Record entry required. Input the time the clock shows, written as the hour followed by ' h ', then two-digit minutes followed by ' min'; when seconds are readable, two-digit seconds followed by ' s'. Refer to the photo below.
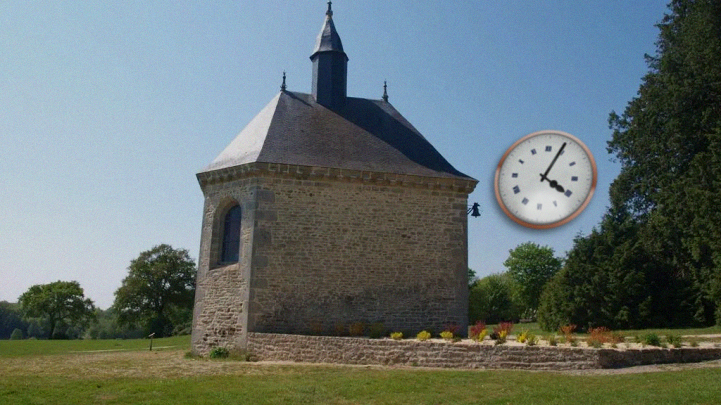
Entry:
4 h 04 min
